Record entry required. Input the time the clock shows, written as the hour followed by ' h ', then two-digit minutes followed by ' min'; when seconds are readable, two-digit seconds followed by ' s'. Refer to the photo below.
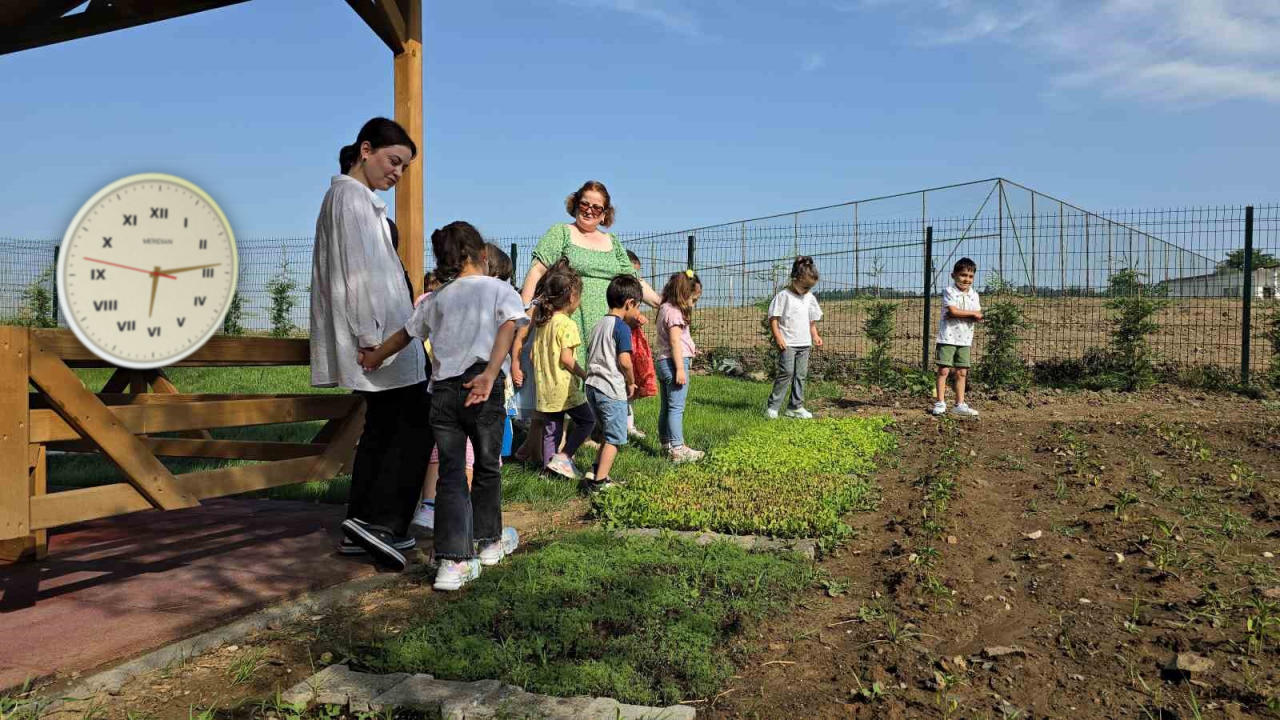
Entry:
6 h 13 min 47 s
